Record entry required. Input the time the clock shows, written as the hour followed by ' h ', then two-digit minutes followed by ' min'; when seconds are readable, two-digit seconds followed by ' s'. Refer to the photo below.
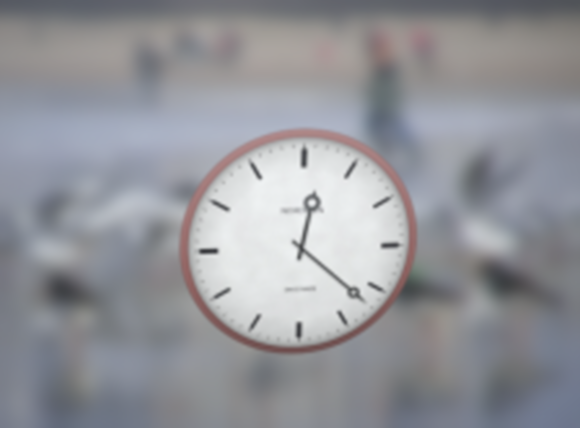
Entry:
12 h 22 min
